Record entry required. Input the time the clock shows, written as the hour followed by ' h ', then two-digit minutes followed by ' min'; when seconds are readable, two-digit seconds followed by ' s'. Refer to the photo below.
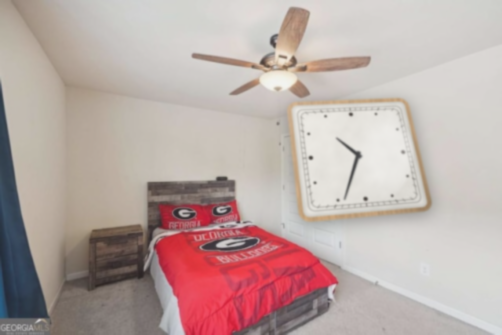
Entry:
10 h 34 min
